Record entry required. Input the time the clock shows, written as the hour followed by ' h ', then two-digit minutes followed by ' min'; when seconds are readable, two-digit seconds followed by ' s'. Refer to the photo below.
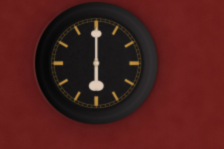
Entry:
6 h 00 min
